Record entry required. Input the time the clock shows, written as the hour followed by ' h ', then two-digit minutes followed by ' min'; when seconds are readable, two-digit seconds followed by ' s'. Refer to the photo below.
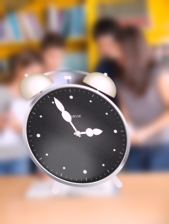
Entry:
2 h 56 min
